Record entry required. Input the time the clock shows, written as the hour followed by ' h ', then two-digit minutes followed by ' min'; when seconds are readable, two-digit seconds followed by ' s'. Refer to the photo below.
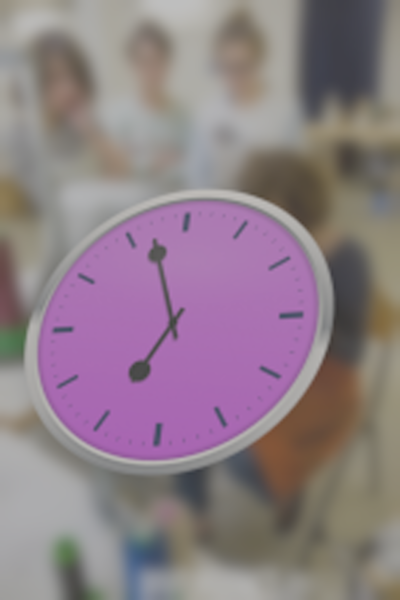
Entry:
6 h 57 min
